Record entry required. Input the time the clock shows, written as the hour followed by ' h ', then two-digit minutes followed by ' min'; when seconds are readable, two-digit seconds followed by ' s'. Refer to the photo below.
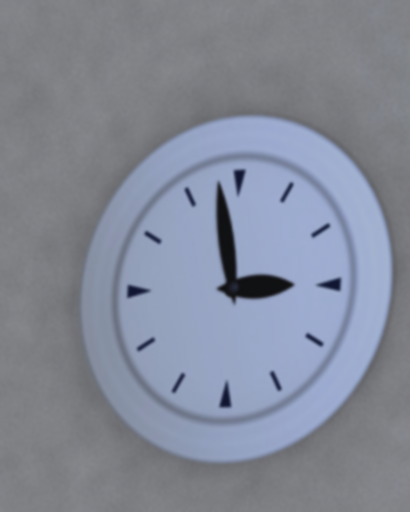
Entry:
2 h 58 min
